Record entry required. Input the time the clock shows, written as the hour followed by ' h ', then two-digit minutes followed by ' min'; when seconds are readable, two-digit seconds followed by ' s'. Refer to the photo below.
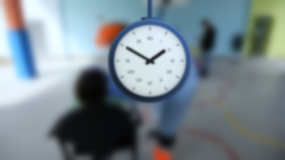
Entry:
1 h 50 min
